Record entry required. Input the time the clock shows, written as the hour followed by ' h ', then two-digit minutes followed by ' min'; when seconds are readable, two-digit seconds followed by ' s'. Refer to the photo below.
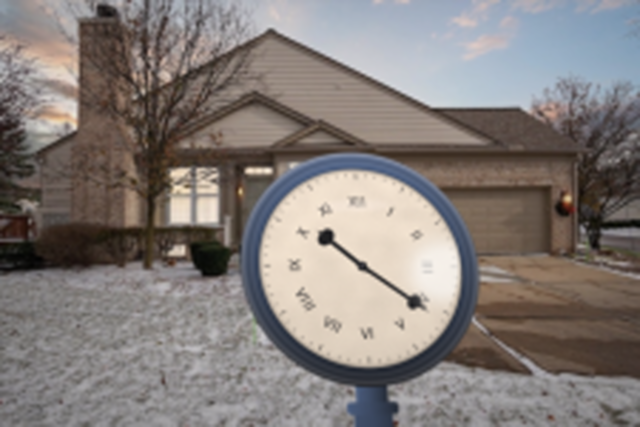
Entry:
10 h 21 min
